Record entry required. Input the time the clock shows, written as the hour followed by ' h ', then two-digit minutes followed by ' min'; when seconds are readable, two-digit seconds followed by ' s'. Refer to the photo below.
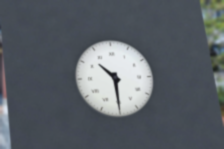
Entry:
10 h 30 min
